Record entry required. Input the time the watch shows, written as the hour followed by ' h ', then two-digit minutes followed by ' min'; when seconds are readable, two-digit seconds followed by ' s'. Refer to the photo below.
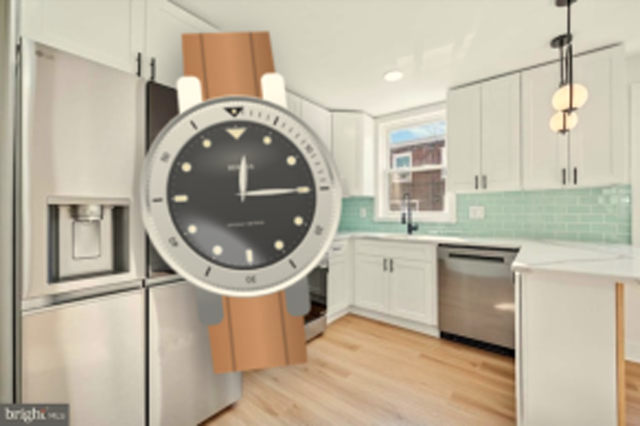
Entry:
12 h 15 min
